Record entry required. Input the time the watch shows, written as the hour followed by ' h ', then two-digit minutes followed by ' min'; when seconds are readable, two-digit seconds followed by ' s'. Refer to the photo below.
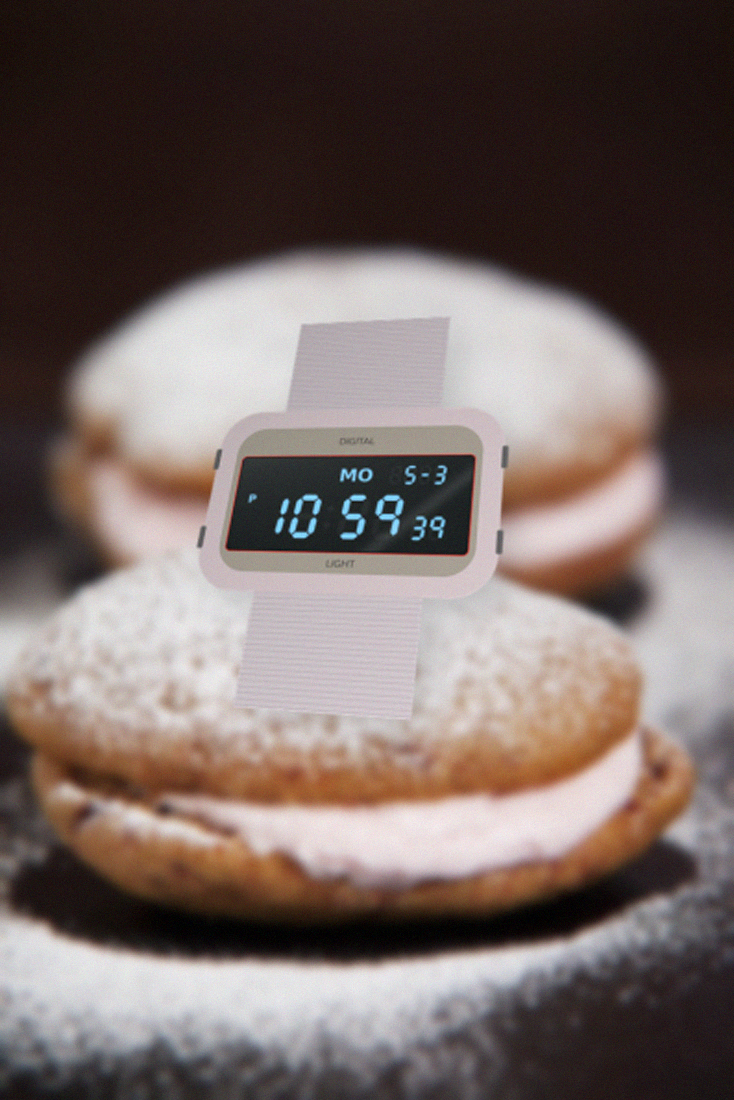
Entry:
10 h 59 min 39 s
